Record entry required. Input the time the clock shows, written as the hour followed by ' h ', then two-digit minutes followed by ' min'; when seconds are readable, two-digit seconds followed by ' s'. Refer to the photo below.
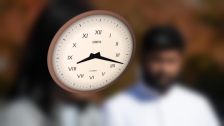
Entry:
8 h 18 min
